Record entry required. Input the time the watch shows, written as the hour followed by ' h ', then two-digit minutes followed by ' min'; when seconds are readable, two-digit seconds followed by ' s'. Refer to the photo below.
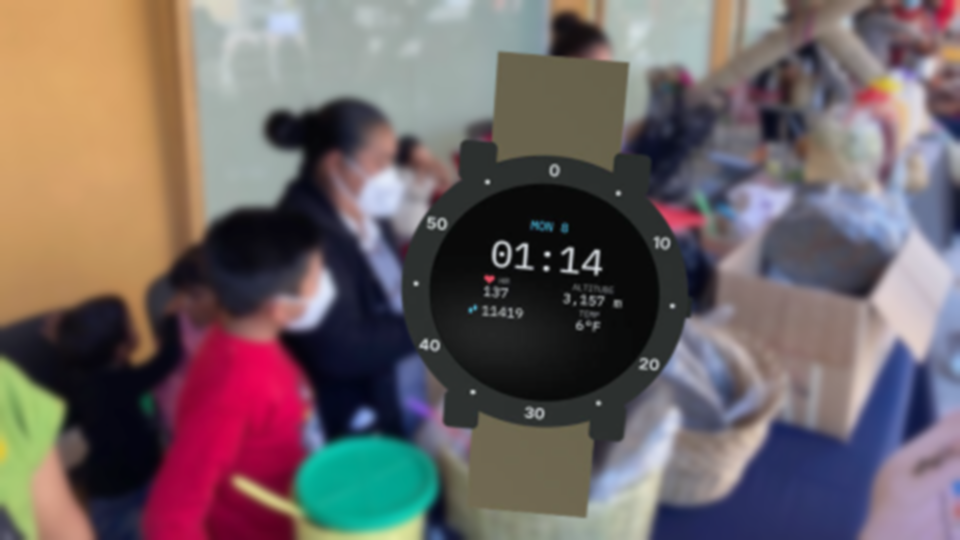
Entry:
1 h 14 min
